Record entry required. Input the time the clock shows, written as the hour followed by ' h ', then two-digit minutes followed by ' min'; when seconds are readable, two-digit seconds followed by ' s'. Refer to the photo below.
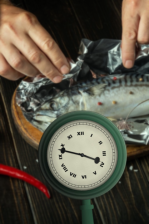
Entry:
3 h 48 min
